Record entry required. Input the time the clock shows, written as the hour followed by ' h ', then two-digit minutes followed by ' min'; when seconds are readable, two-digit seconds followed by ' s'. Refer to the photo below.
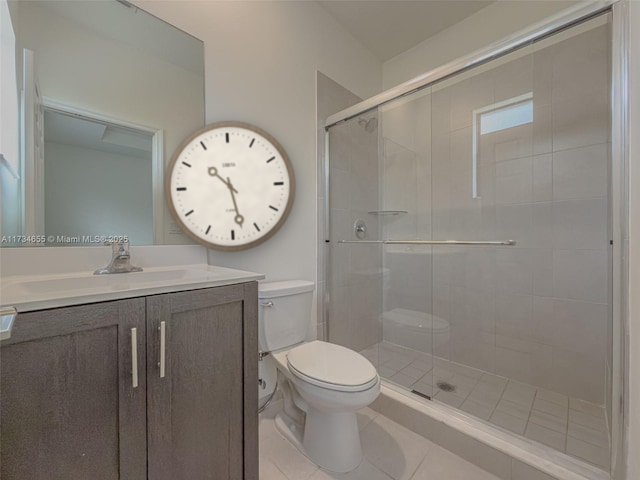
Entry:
10 h 28 min
